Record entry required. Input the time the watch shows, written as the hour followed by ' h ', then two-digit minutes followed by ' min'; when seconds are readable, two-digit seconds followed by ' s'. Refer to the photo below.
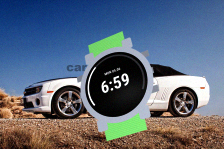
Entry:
6 h 59 min
